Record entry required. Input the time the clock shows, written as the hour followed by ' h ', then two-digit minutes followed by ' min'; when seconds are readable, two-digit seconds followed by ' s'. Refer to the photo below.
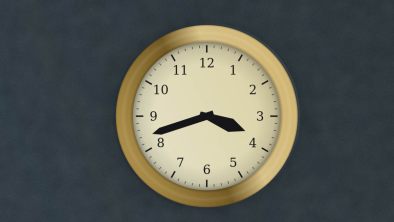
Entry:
3 h 42 min
